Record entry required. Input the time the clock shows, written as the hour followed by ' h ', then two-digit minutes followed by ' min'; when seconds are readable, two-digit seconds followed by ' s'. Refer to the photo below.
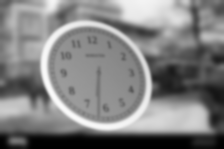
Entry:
6 h 32 min
